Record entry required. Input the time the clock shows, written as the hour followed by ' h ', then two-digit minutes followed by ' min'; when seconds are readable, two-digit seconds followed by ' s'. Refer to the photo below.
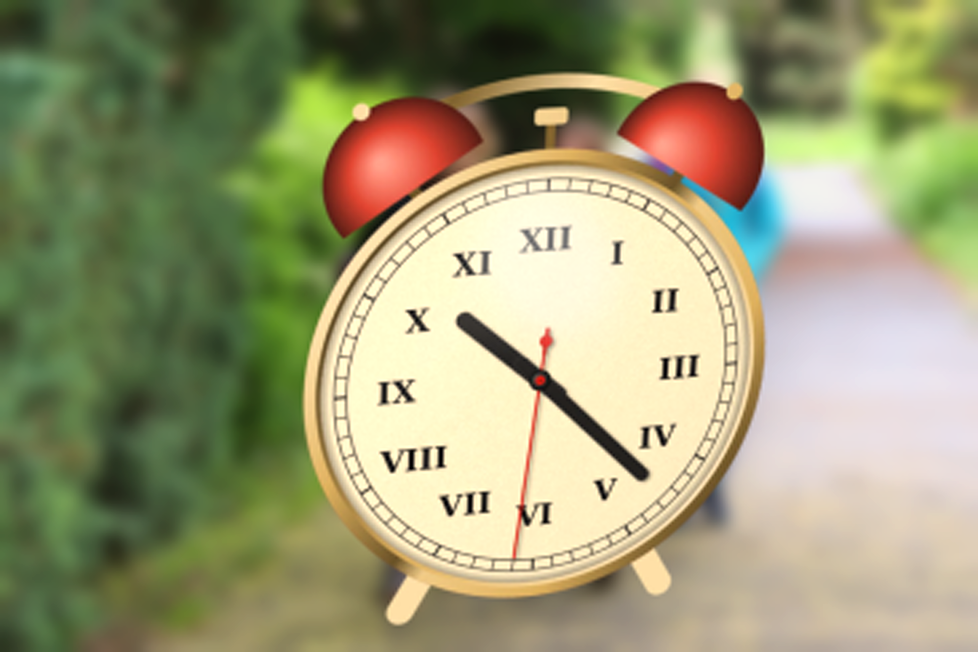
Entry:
10 h 22 min 31 s
